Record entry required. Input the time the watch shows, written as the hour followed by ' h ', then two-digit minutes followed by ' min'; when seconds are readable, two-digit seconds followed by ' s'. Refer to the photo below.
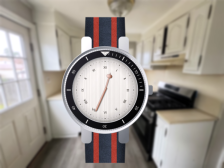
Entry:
12 h 34 min
